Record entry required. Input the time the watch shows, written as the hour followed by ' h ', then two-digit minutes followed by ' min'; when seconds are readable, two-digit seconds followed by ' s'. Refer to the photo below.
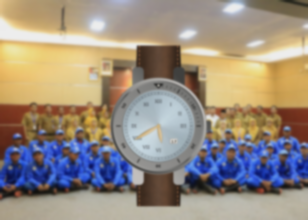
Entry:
5 h 40 min
